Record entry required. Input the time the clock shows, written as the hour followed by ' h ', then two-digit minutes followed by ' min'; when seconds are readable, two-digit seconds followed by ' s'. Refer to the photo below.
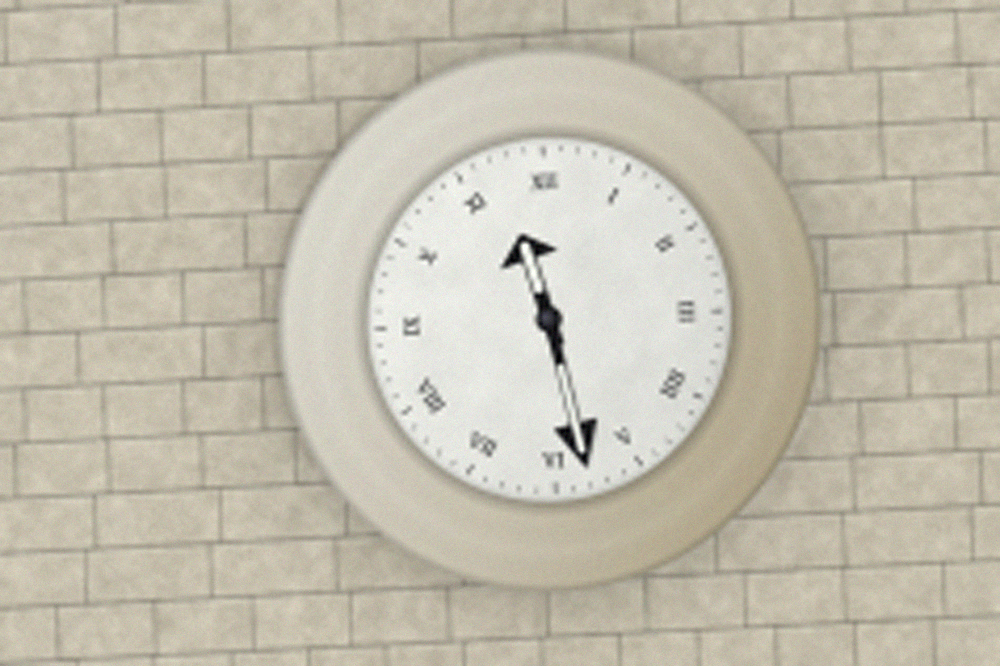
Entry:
11 h 28 min
